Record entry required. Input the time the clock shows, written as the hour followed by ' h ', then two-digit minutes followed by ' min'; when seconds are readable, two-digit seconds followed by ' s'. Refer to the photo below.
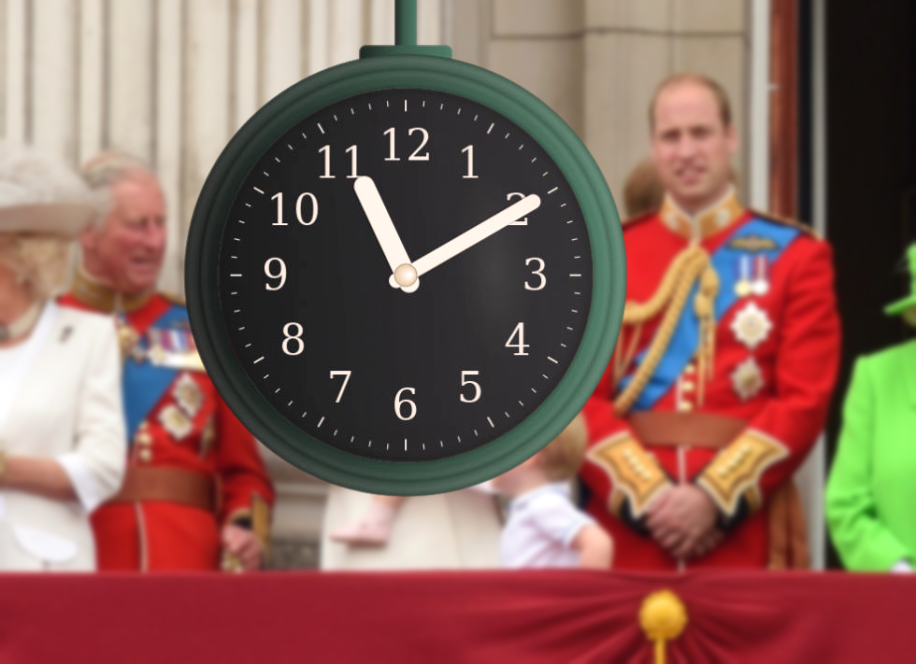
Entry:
11 h 10 min
